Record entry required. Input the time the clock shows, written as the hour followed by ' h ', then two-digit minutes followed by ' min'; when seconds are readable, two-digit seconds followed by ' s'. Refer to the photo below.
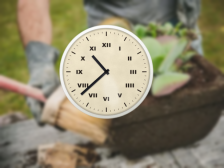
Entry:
10 h 38 min
